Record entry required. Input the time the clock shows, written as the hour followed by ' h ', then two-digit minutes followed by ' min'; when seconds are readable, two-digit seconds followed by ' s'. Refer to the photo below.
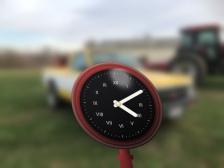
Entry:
4 h 10 min
